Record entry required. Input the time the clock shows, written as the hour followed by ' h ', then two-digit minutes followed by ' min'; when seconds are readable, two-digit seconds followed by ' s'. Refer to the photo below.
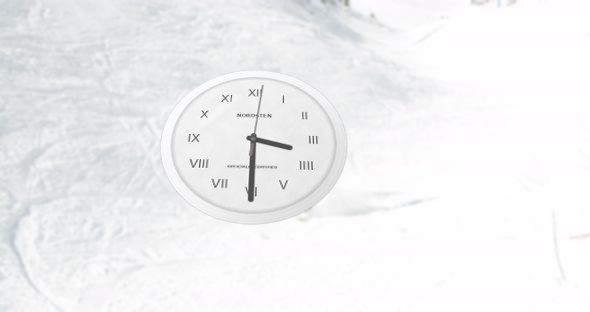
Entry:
3 h 30 min 01 s
